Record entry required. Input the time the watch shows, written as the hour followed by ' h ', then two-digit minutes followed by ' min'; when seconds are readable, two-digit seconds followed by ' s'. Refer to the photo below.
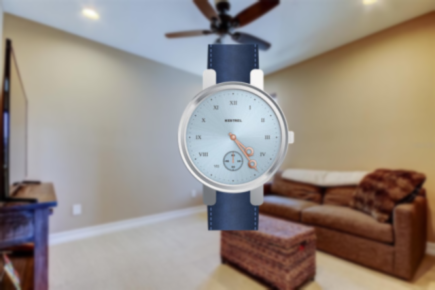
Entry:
4 h 24 min
